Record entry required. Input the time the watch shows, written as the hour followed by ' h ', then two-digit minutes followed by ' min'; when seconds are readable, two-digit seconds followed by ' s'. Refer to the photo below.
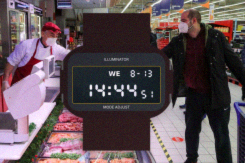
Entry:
14 h 44 min
